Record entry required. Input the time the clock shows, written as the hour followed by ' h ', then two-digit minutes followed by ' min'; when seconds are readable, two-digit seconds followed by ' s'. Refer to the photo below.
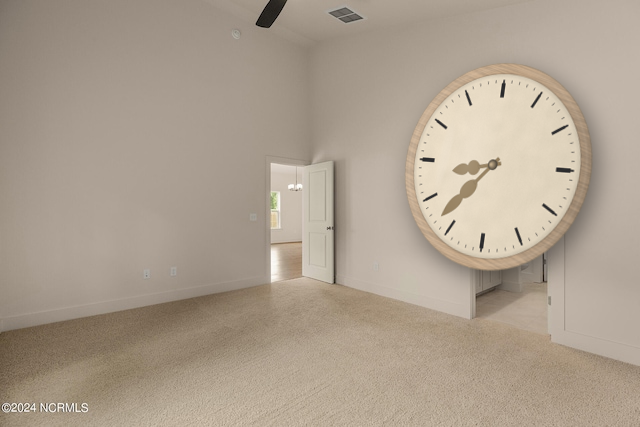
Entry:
8 h 37 min
